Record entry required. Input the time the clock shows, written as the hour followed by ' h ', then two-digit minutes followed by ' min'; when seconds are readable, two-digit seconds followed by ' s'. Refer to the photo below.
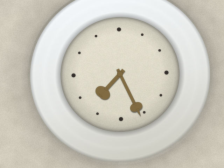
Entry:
7 h 26 min
